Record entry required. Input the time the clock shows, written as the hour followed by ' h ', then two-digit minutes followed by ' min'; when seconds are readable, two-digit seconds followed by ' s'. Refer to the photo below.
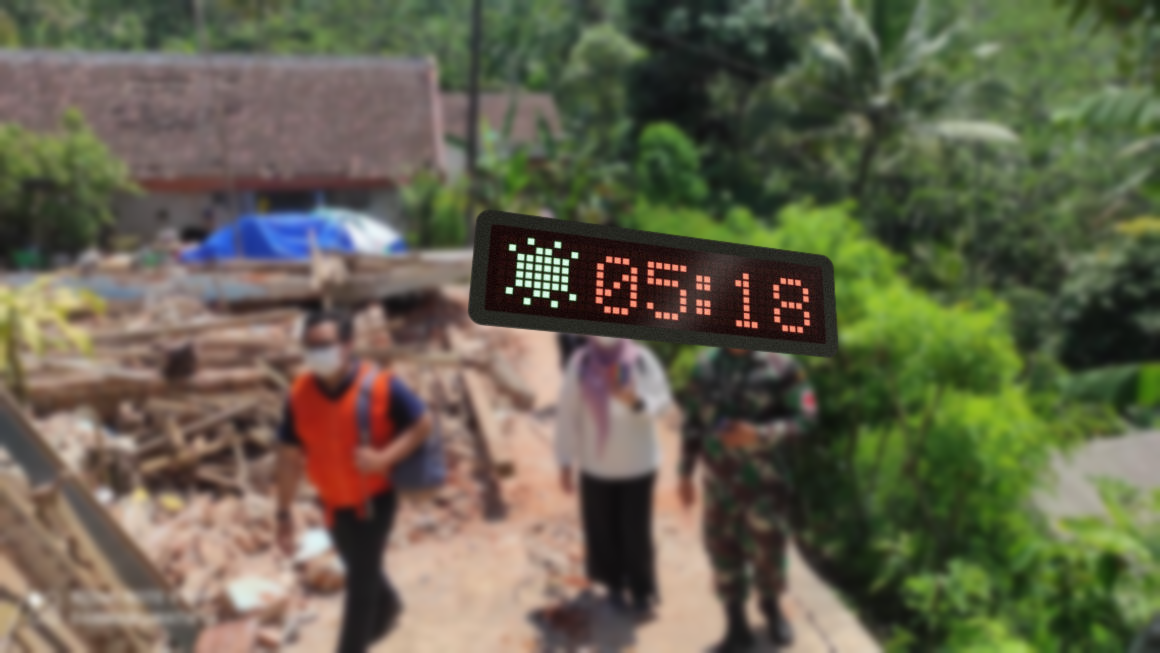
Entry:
5 h 18 min
